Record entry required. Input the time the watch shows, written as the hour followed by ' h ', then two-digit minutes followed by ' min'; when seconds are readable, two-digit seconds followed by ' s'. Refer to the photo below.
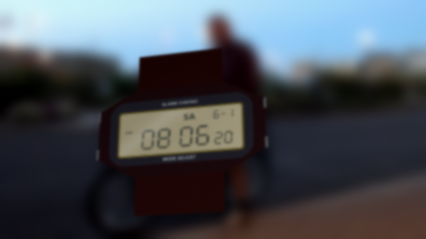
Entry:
8 h 06 min 20 s
